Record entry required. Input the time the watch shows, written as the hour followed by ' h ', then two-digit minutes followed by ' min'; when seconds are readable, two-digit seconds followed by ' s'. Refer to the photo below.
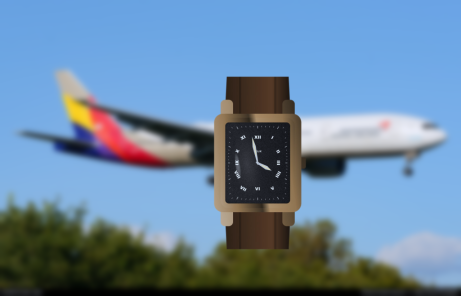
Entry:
3 h 58 min
